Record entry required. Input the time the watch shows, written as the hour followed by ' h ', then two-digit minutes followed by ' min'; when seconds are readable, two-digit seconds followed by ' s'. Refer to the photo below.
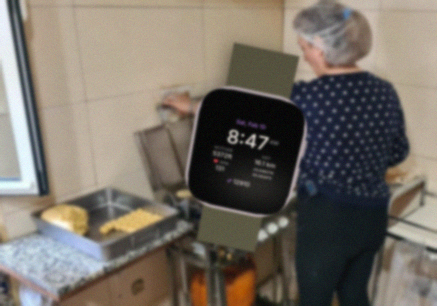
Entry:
8 h 47 min
